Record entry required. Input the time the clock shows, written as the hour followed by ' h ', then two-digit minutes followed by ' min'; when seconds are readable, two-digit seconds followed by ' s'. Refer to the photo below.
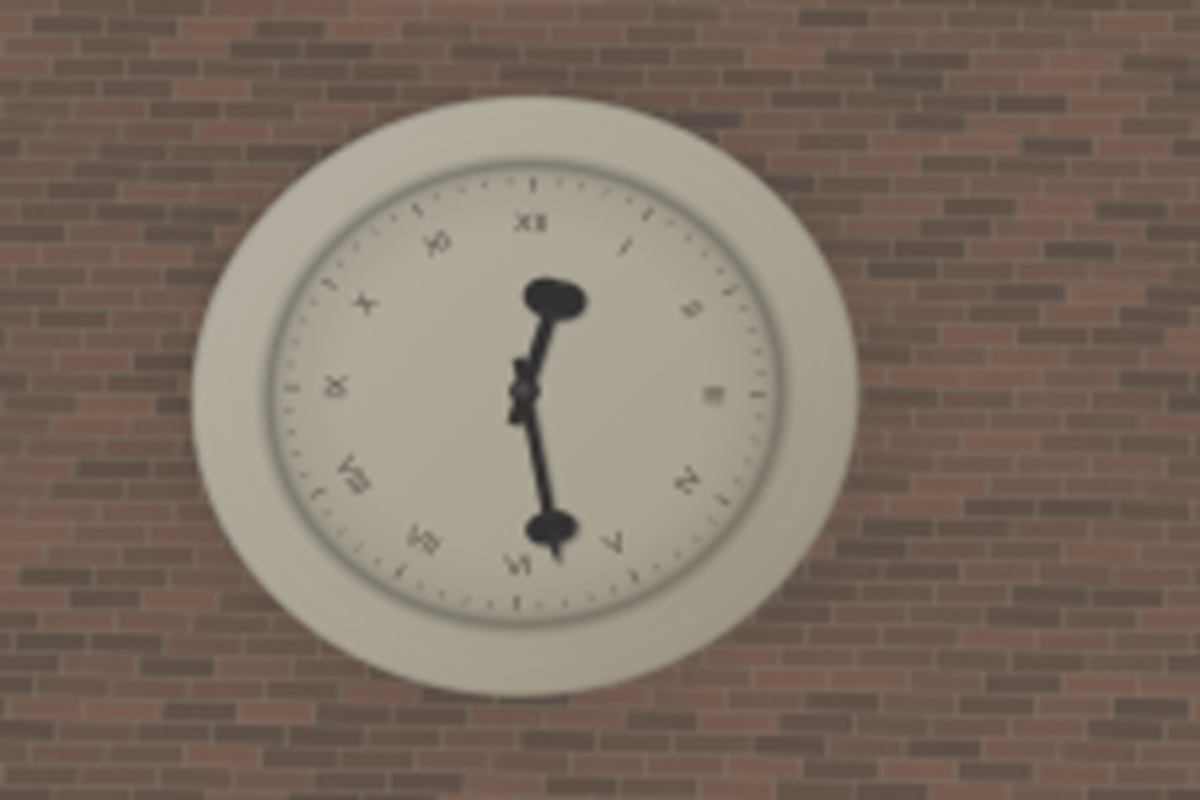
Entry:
12 h 28 min
